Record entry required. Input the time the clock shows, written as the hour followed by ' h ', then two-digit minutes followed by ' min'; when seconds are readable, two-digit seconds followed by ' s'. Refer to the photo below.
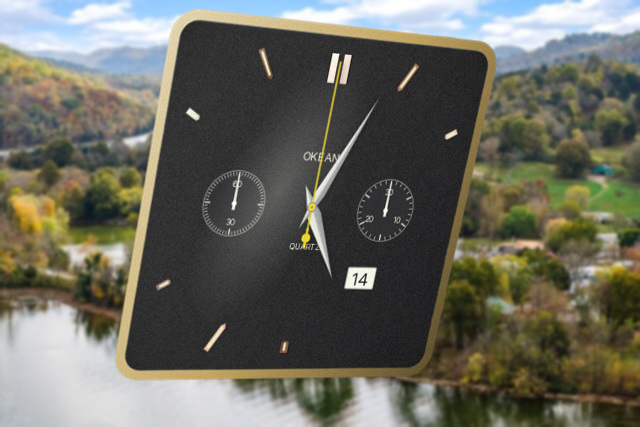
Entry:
5 h 04 min
